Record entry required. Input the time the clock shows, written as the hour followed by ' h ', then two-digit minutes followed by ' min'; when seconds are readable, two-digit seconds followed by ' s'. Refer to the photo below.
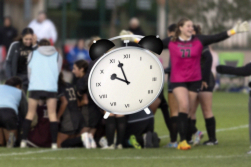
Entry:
9 h 57 min
